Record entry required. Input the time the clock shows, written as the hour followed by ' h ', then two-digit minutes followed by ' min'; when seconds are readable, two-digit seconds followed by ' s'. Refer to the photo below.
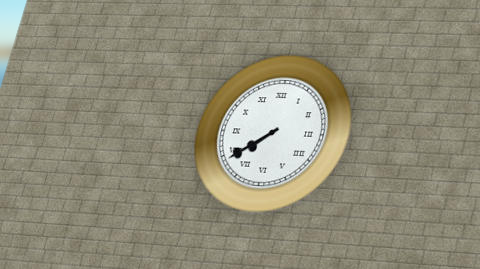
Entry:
7 h 39 min
